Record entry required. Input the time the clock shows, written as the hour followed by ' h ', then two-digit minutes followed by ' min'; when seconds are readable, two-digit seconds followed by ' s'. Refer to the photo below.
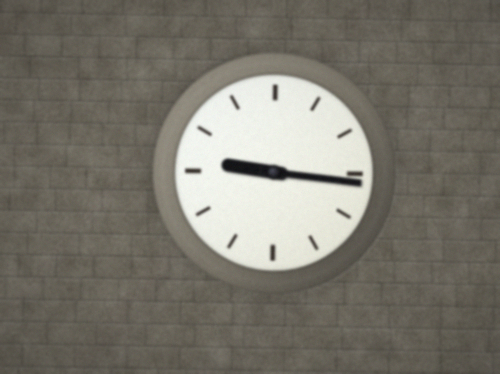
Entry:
9 h 16 min
